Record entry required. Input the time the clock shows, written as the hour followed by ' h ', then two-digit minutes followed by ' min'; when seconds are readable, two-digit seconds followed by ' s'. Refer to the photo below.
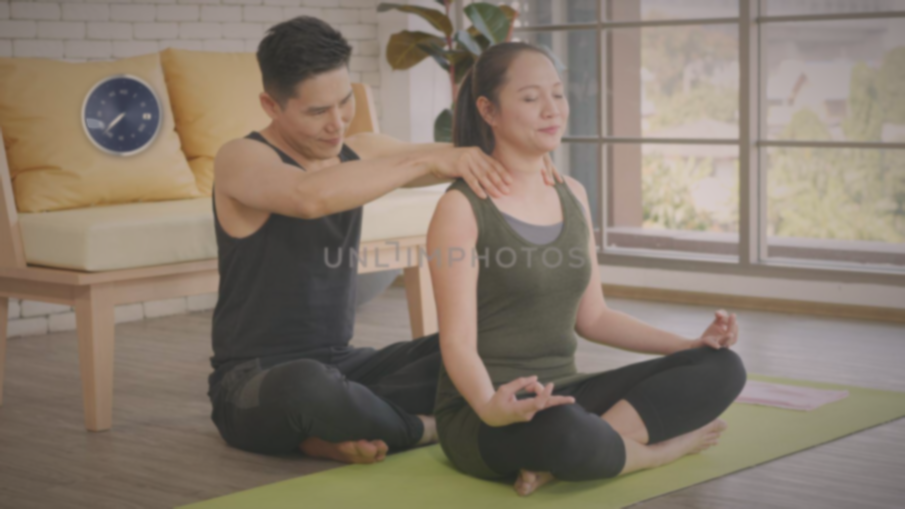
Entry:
7 h 37 min
